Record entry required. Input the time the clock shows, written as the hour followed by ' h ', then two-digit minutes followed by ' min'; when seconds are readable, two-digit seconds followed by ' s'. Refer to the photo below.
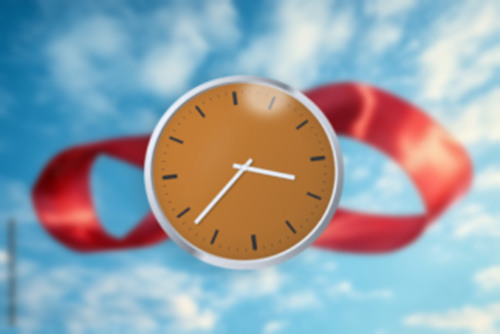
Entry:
3 h 38 min
